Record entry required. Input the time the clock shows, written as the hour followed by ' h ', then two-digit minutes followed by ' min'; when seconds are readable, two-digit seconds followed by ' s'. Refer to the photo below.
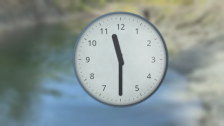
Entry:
11 h 30 min
